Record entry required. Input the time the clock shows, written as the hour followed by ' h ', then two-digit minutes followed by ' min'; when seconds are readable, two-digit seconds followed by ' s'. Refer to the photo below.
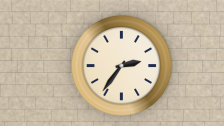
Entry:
2 h 36 min
